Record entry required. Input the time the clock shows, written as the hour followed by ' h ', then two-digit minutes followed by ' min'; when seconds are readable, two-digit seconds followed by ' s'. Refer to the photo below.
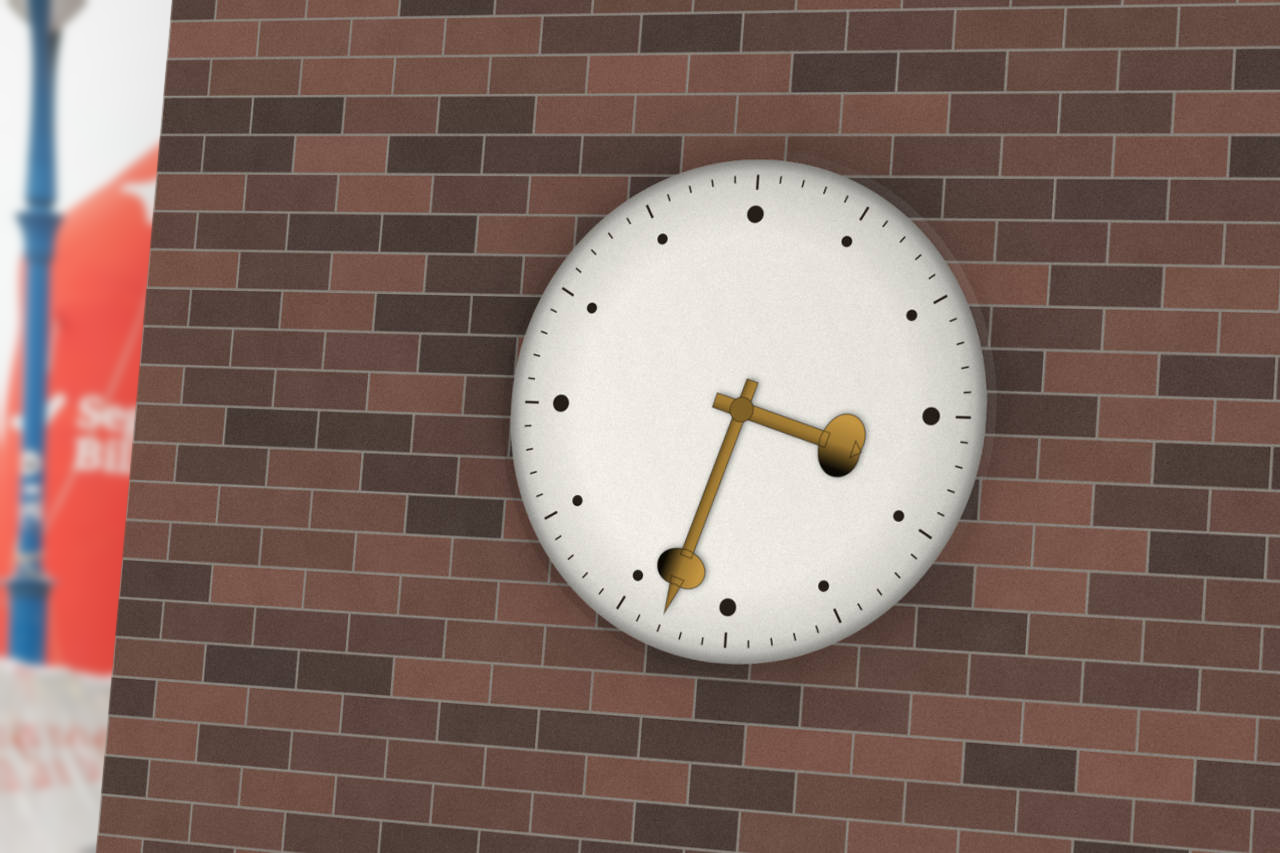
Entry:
3 h 33 min
